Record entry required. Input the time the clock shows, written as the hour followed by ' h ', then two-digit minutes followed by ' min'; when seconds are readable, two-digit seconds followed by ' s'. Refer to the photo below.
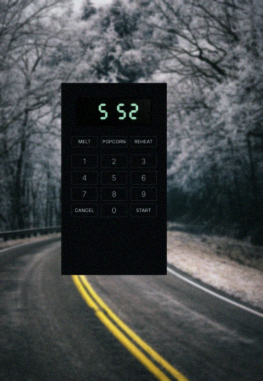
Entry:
5 h 52 min
